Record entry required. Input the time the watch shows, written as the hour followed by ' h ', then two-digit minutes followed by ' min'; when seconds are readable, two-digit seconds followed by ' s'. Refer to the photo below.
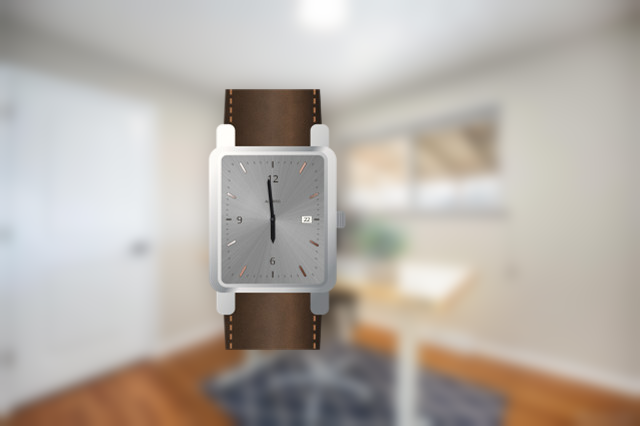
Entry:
5 h 59 min
